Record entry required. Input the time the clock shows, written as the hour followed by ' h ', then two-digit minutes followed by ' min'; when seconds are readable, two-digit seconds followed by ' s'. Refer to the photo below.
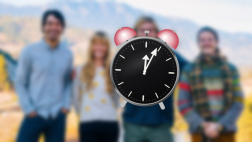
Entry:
12 h 04 min
